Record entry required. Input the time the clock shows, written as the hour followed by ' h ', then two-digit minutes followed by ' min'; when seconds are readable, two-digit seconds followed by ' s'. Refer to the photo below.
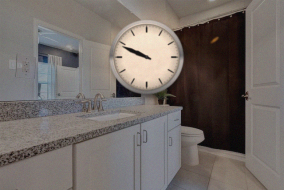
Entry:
9 h 49 min
